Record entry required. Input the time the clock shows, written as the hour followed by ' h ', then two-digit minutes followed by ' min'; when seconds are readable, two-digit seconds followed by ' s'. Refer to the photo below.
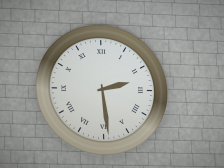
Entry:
2 h 29 min
